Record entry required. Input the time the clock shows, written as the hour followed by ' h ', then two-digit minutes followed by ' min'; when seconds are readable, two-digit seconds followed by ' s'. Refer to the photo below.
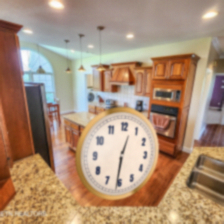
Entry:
12 h 31 min
